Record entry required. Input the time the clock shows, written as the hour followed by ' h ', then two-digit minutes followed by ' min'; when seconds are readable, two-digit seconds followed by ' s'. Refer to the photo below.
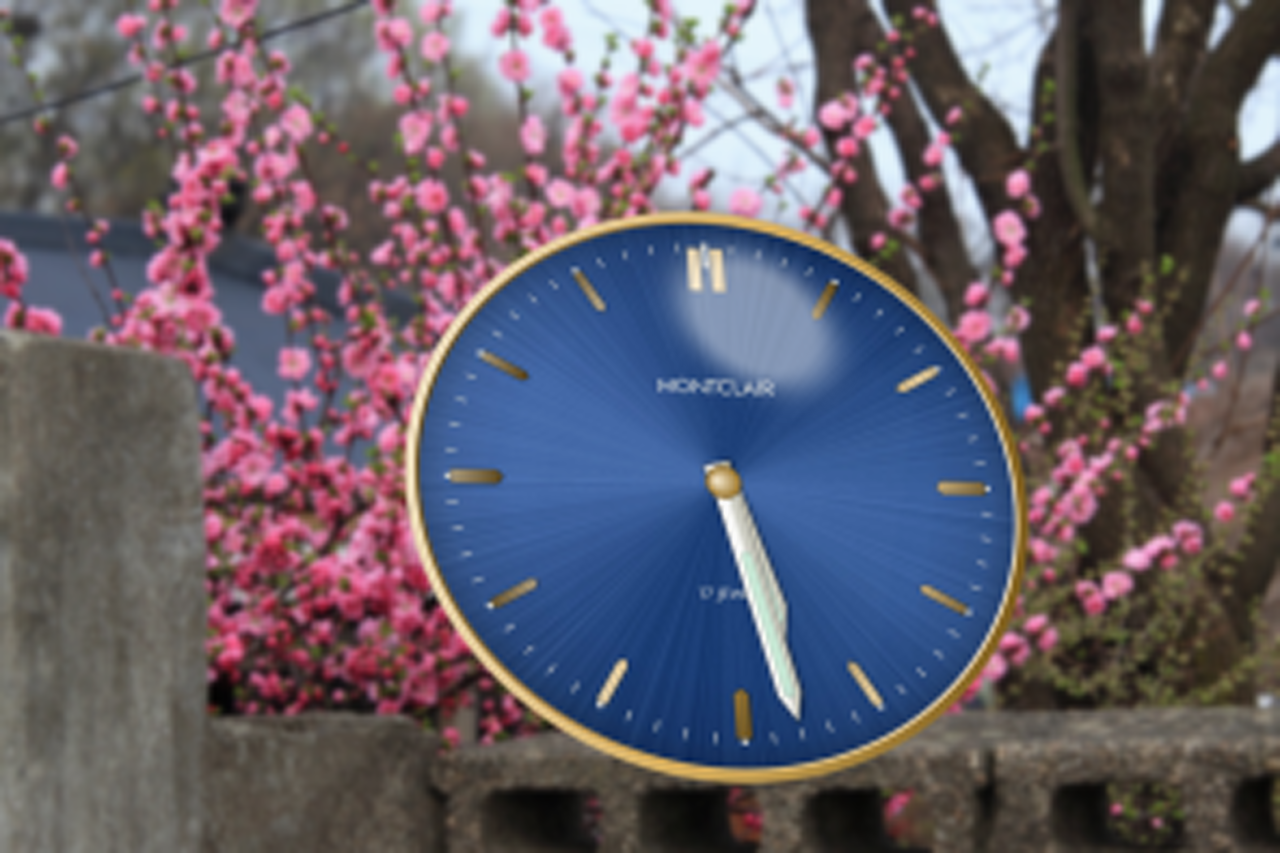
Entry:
5 h 28 min
